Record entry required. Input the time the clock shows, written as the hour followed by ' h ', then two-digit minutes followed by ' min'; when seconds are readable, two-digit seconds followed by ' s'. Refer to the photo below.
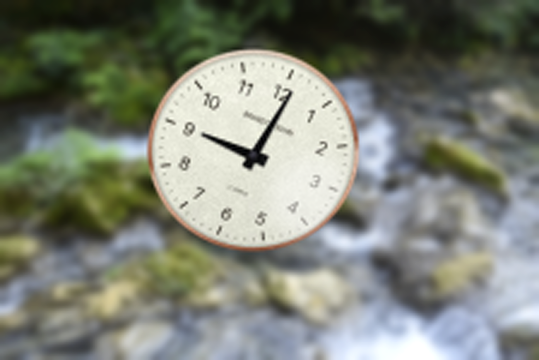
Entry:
9 h 01 min
